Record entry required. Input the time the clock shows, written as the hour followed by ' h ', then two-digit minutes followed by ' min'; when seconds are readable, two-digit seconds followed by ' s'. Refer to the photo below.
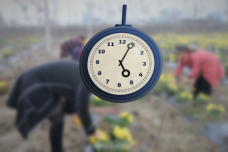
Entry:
5 h 04 min
